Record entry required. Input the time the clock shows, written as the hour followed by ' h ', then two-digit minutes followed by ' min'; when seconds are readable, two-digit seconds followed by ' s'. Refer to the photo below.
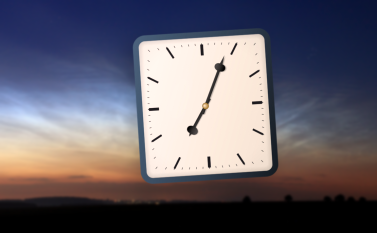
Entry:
7 h 04 min
